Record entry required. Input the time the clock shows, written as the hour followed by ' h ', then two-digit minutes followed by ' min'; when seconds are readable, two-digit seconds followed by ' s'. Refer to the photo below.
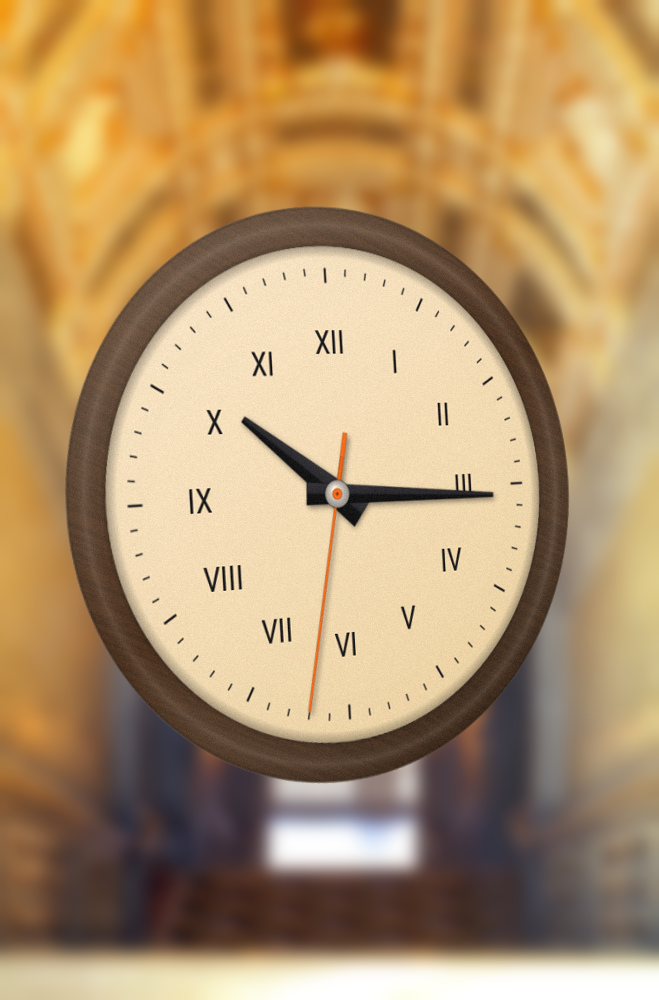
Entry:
10 h 15 min 32 s
